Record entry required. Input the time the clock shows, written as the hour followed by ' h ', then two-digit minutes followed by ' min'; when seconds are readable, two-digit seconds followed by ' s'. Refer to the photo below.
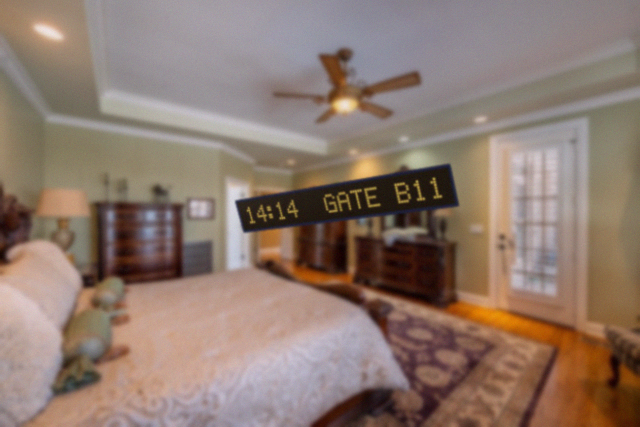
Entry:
14 h 14 min
